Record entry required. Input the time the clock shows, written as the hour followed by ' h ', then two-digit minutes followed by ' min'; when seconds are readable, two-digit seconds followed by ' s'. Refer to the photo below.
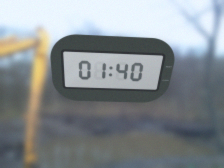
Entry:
1 h 40 min
